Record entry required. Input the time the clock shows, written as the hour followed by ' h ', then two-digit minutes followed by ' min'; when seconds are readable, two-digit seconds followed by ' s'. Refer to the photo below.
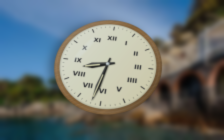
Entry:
8 h 32 min
